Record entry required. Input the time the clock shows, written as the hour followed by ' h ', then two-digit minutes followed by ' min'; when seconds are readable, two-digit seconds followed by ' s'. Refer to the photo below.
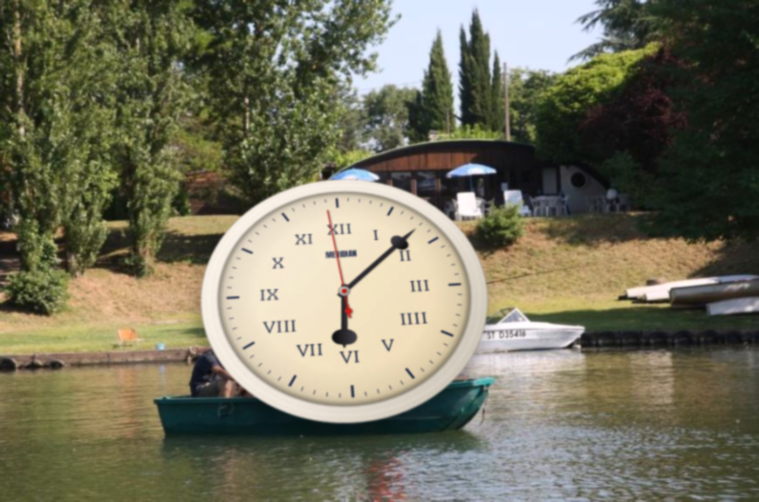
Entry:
6 h 07 min 59 s
